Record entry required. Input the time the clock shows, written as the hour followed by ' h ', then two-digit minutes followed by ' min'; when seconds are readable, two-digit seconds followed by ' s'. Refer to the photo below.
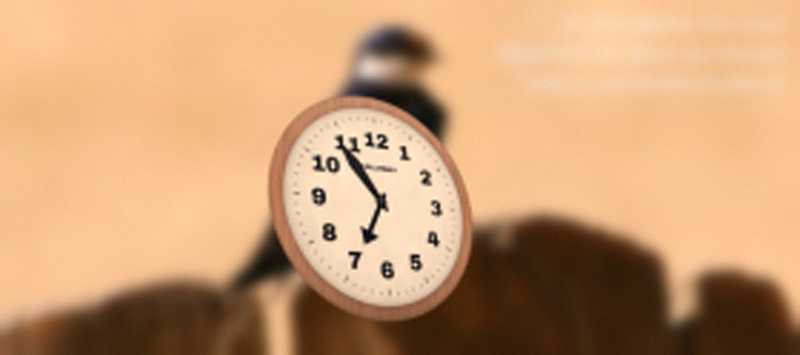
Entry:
6 h 54 min
